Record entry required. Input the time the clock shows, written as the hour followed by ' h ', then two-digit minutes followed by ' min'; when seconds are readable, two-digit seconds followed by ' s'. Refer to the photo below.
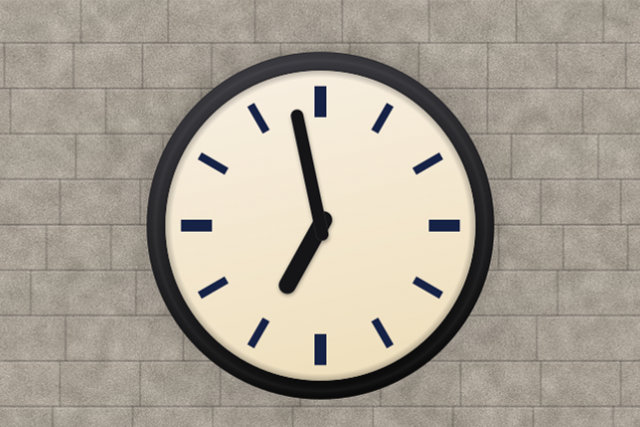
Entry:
6 h 58 min
